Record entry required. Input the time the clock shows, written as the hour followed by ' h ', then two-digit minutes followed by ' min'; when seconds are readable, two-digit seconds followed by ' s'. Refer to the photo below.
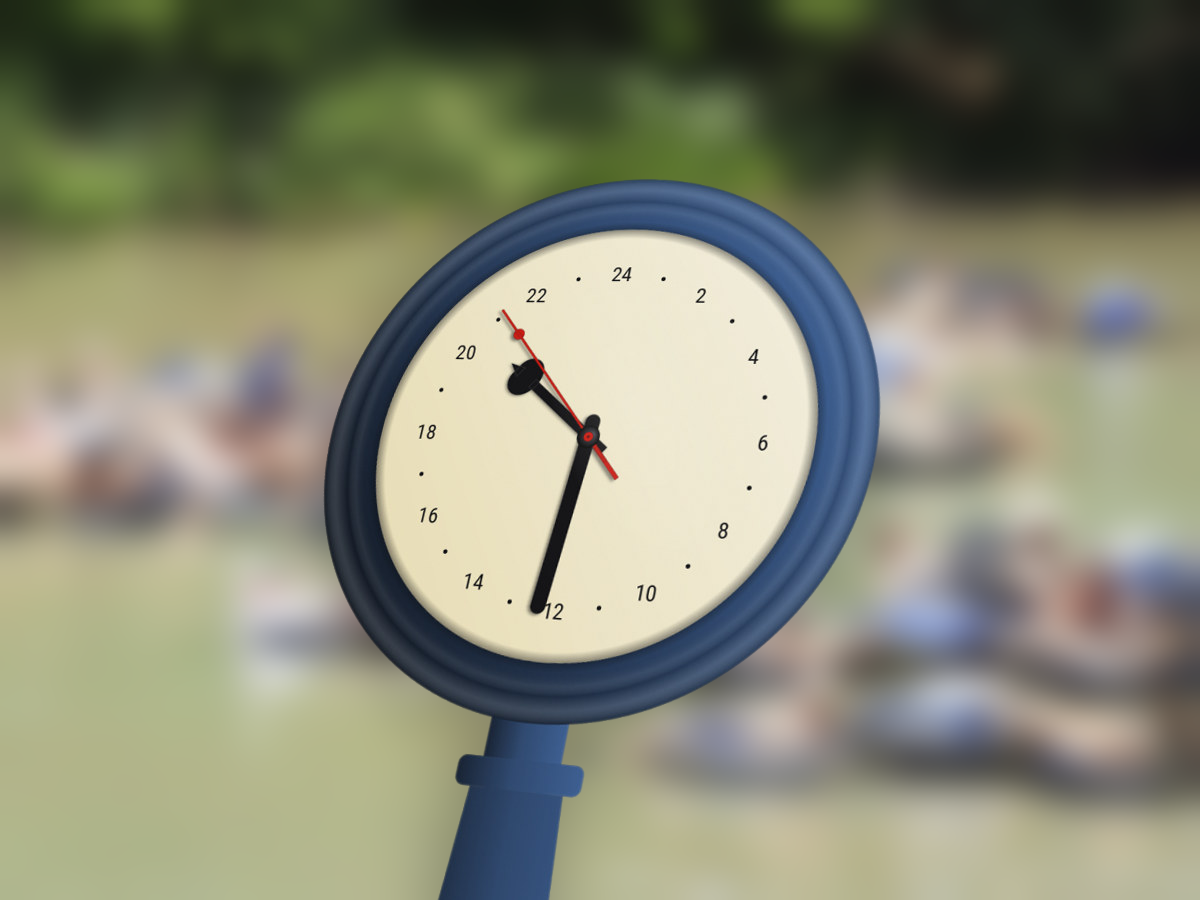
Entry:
20 h 30 min 53 s
